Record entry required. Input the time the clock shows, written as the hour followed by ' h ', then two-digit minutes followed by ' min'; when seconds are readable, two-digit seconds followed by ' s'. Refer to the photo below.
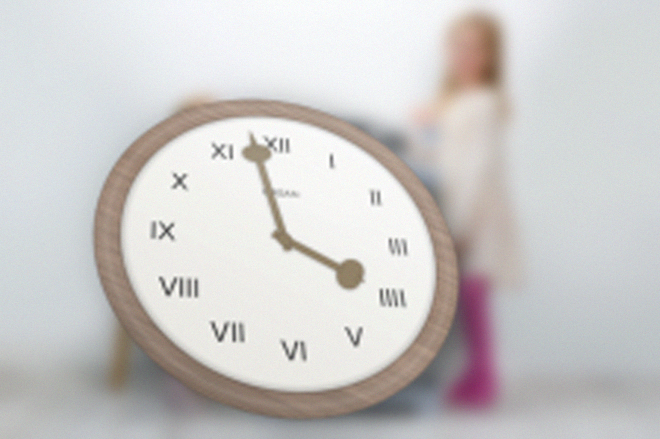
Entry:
3 h 58 min
